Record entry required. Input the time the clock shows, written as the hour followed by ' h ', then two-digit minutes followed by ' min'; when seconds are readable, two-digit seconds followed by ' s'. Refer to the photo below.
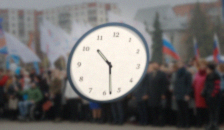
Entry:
10 h 28 min
